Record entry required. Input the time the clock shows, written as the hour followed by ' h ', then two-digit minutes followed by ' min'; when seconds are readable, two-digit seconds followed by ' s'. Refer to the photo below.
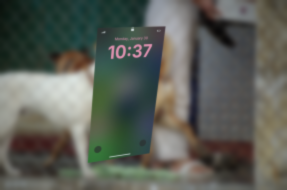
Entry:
10 h 37 min
